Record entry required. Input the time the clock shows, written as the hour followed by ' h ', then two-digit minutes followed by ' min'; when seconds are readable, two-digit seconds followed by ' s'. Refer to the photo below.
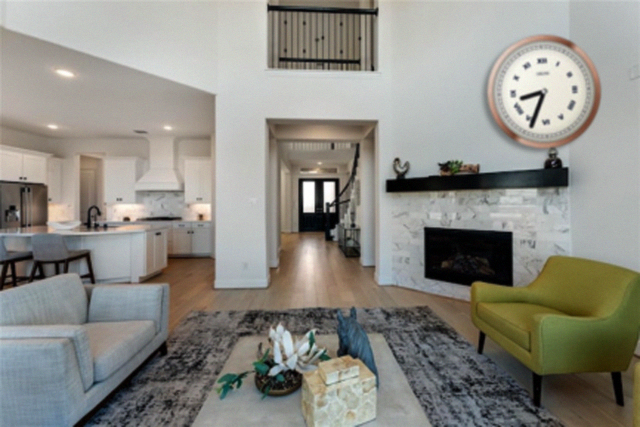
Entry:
8 h 34 min
